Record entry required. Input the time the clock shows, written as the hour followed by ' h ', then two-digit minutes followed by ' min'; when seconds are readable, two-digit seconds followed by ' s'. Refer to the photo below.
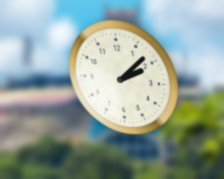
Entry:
2 h 08 min
